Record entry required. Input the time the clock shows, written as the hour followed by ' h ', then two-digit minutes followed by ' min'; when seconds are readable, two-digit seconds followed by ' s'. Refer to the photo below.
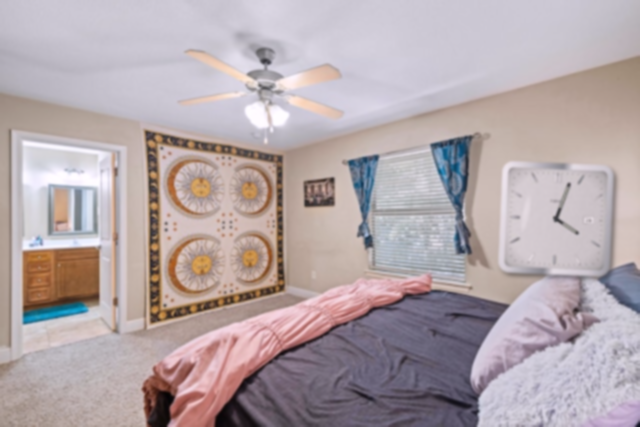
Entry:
4 h 03 min
